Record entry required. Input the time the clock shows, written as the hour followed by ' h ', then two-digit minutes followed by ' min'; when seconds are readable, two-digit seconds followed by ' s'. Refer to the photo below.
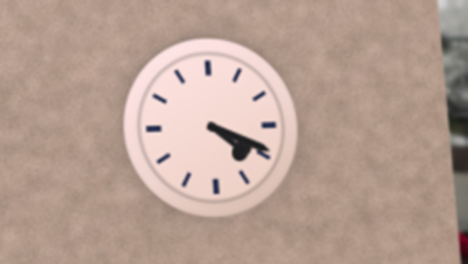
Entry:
4 h 19 min
